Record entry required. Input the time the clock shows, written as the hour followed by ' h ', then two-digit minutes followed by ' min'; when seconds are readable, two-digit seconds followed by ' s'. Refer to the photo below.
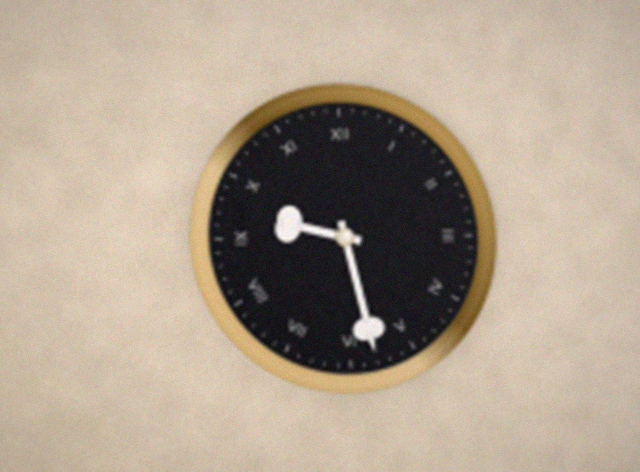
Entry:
9 h 28 min
